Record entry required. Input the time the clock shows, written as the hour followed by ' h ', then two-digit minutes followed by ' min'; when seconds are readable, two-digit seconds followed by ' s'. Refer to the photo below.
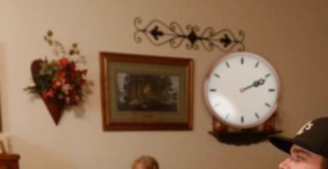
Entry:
2 h 11 min
